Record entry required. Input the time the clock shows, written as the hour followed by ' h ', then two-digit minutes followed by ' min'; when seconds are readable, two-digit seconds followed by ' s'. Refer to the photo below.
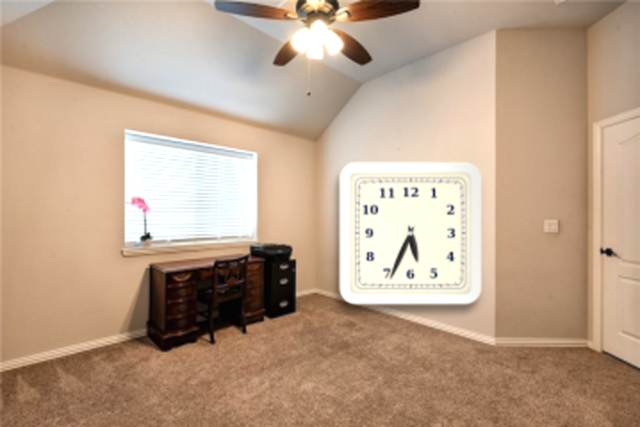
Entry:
5 h 34 min
